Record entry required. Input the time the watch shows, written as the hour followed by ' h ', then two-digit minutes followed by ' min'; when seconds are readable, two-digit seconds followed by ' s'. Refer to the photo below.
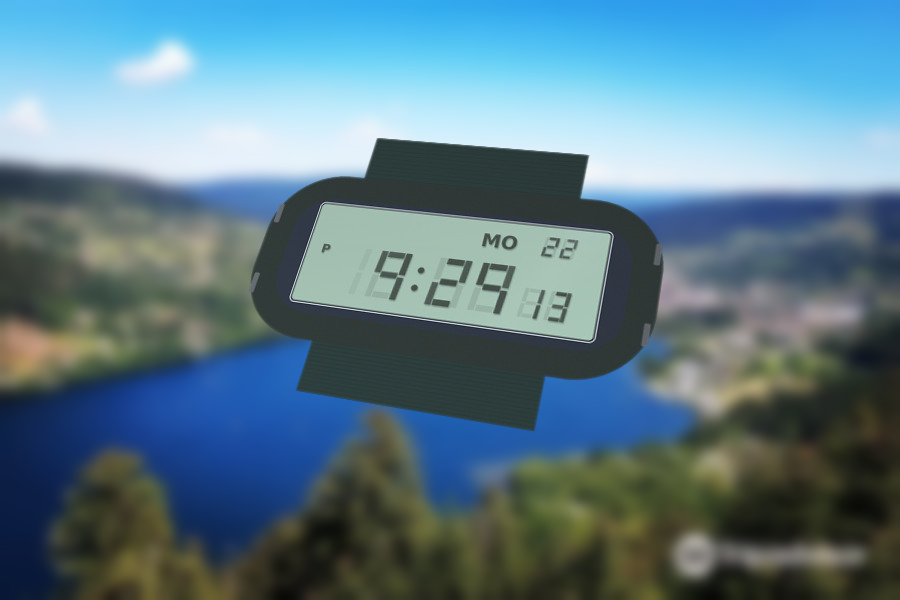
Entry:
9 h 29 min 13 s
